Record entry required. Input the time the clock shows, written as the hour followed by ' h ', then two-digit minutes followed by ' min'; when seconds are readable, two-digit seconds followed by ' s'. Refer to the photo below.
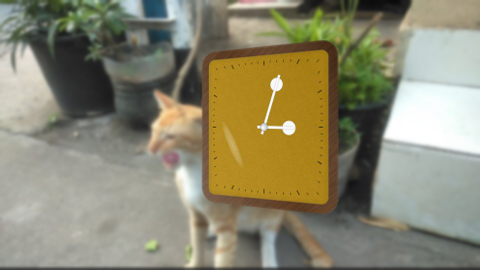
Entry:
3 h 03 min
